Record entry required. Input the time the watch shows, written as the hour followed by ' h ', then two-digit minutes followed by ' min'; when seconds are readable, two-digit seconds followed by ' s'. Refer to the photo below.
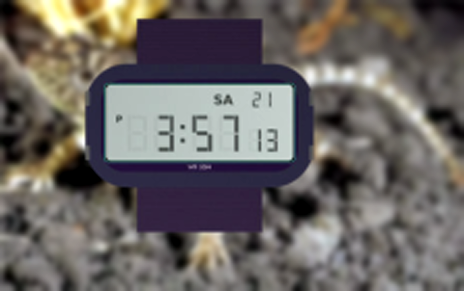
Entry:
3 h 57 min 13 s
